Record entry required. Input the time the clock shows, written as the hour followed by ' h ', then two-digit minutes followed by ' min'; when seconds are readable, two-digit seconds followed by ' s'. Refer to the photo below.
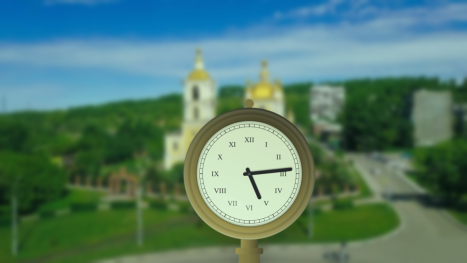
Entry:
5 h 14 min
